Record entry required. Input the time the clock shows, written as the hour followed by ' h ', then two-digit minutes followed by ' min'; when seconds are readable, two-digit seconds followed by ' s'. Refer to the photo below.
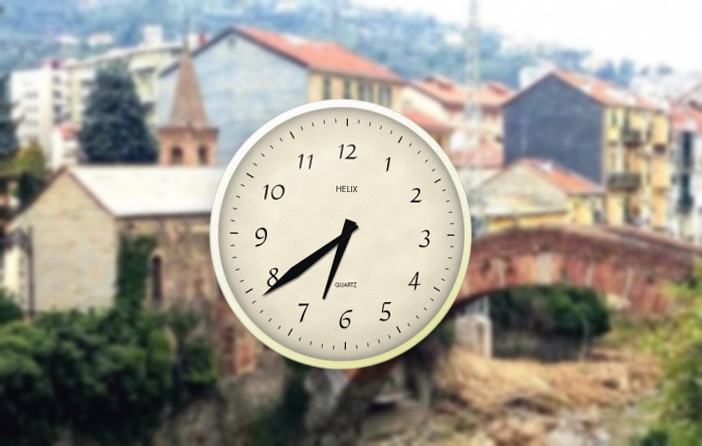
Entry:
6 h 39 min
